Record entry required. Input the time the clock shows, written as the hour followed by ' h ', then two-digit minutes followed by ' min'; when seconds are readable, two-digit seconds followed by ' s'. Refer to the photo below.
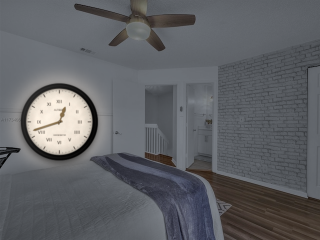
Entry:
12 h 42 min
